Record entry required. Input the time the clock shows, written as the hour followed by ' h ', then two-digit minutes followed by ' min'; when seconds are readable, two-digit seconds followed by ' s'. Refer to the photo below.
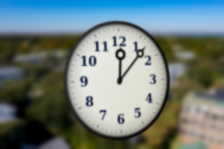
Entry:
12 h 07 min
